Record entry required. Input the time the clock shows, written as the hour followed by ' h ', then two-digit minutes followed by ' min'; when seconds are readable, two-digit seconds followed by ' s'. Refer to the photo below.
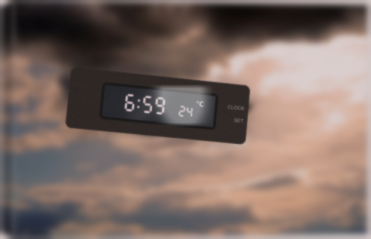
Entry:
6 h 59 min
